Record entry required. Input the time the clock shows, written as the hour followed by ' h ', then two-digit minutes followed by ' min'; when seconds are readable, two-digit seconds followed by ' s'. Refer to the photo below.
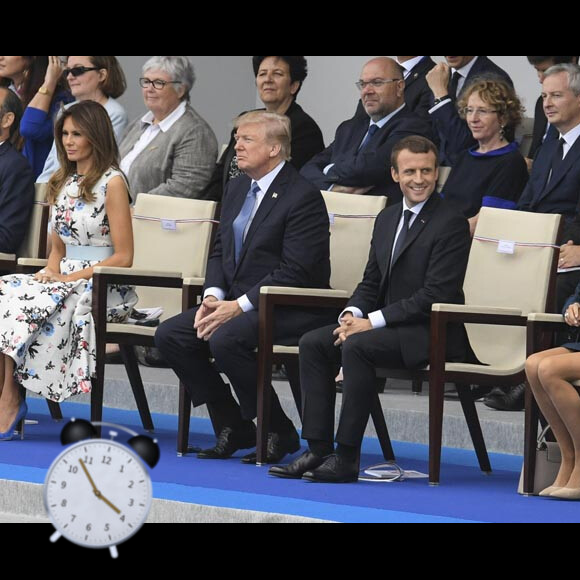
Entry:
3 h 53 min
